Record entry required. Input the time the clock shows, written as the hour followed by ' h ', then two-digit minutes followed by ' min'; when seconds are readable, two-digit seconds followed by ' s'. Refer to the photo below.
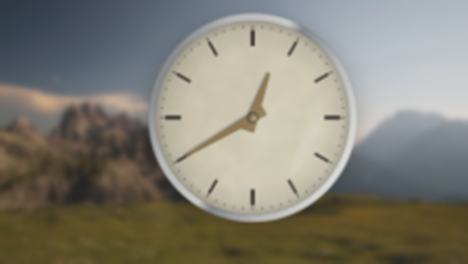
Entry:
12 h 40 min
